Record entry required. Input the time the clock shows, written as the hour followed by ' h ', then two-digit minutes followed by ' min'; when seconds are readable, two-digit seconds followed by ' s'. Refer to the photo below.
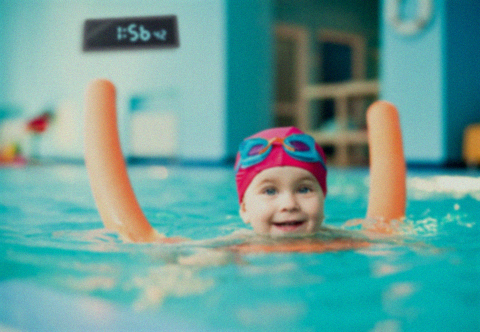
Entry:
1 h 56 min
